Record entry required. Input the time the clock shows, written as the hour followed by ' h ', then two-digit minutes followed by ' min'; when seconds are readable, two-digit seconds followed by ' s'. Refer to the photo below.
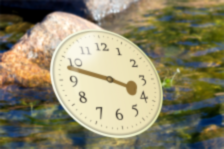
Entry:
3 h 48 min
